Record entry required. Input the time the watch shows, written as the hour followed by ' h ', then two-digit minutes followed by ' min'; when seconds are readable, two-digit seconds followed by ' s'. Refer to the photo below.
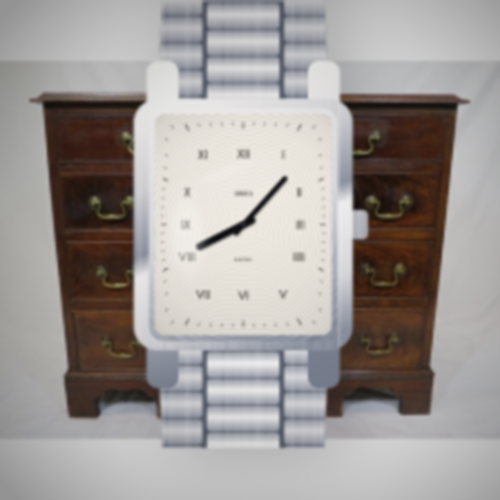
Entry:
8 h 07 min
